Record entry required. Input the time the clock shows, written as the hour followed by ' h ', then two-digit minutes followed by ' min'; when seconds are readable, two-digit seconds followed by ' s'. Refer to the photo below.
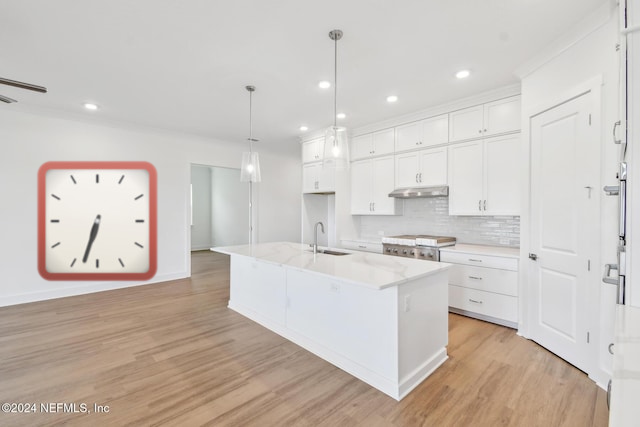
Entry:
6 h 33 min
